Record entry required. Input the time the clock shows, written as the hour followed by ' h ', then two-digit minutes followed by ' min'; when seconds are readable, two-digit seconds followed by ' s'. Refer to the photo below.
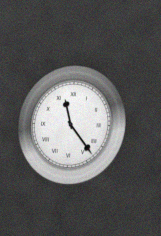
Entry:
11 h 23 min
